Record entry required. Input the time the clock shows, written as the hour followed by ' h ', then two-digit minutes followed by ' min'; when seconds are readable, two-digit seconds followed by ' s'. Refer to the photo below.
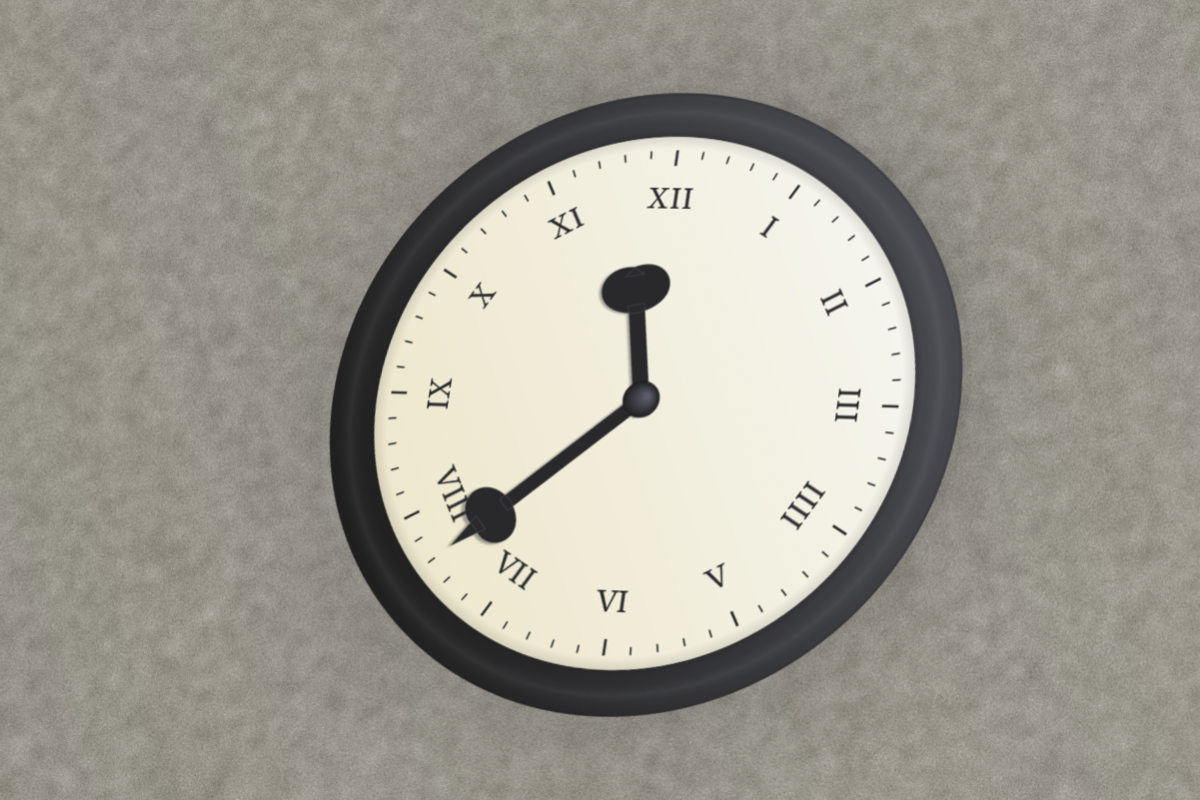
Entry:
11 h 38 min
